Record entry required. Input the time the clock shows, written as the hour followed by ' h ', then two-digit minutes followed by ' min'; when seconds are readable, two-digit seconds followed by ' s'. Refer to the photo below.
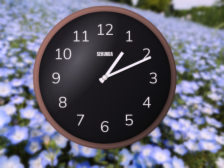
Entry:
1 h 11 min
